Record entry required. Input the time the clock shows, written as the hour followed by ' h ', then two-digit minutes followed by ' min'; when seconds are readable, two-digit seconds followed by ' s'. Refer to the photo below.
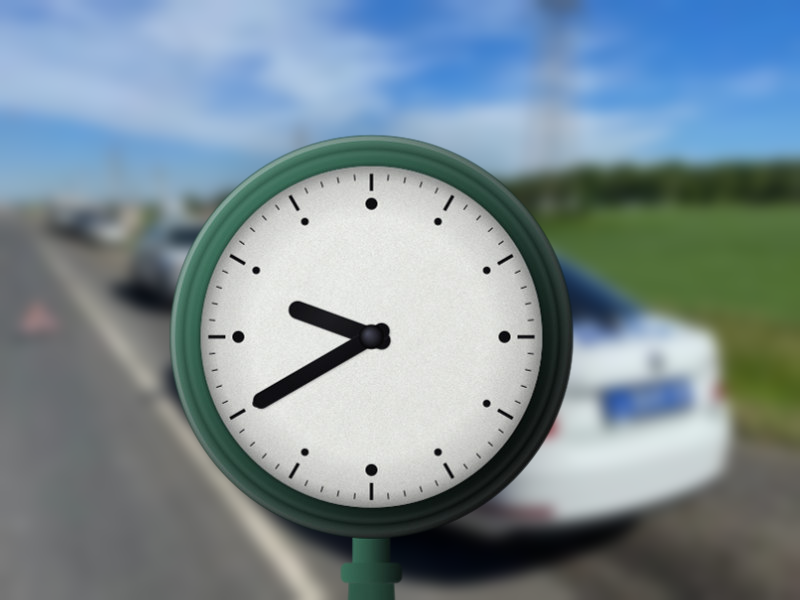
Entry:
9 h 40 min
